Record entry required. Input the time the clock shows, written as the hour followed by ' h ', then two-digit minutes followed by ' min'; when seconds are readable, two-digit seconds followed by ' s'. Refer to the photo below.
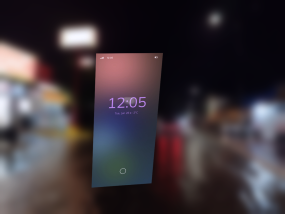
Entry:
12 h 05 min
